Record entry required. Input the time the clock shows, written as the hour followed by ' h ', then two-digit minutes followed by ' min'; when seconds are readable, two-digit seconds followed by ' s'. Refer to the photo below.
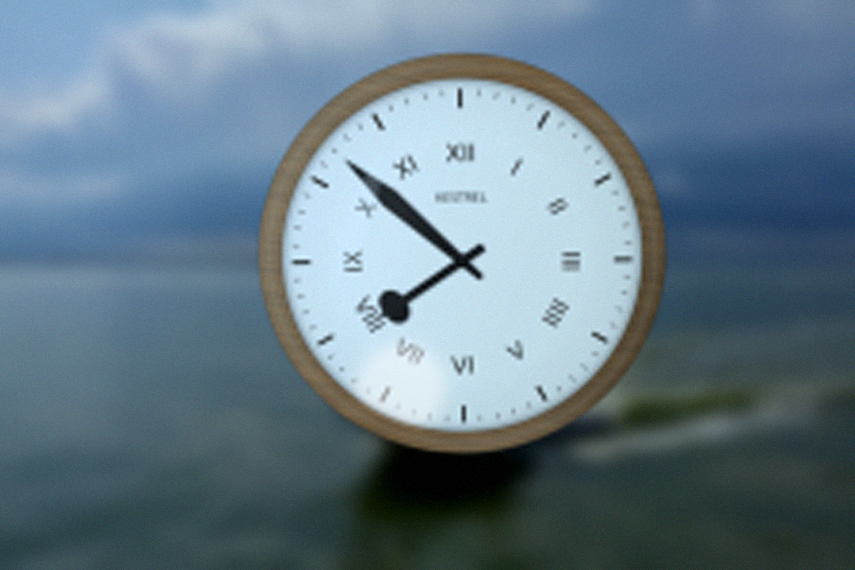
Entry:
7 h 52 min
